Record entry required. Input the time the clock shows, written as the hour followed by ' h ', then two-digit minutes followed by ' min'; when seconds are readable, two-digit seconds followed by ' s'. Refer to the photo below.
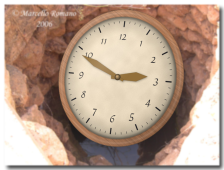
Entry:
2 h 49 min
